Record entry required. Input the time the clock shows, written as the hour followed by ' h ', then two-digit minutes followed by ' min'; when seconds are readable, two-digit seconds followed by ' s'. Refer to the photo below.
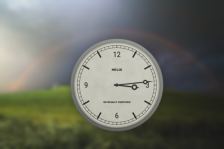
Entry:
3 h 14 min
